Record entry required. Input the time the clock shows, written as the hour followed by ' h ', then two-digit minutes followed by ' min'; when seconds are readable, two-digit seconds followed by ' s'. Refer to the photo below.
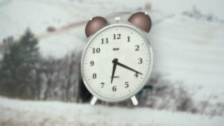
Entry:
6 h 19 min
